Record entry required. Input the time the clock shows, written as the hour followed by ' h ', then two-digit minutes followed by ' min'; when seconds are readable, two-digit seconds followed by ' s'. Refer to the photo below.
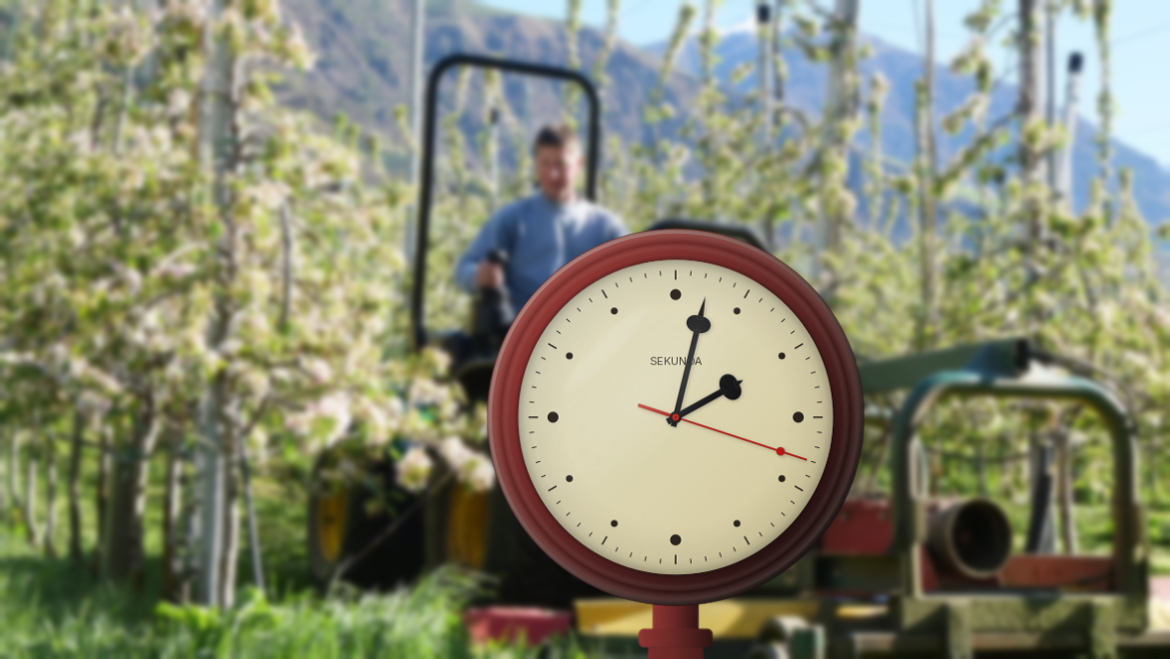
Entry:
2 h 02 min 18 s
